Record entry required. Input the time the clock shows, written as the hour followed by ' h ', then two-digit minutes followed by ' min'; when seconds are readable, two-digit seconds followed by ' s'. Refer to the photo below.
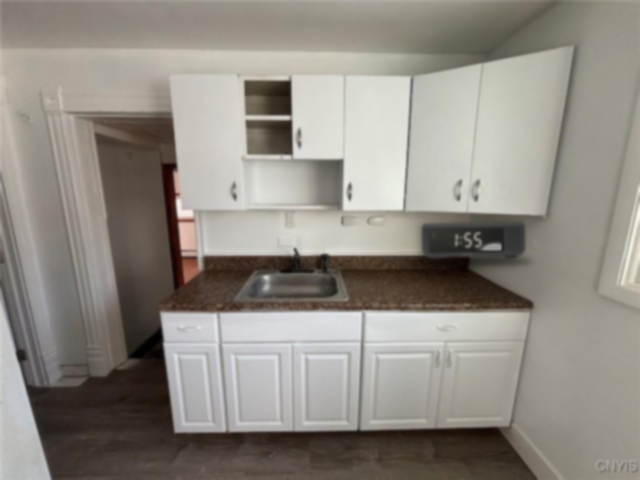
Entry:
1 h 55 min
